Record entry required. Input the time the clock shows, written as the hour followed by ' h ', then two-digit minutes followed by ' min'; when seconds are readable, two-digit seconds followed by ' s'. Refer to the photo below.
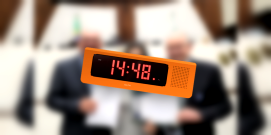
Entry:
14 h 48 min
